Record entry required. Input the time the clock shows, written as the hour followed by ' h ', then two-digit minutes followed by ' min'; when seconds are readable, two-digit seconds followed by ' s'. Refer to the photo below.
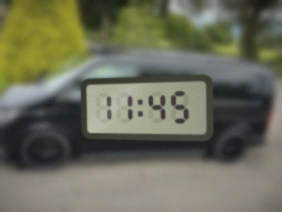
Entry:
11 h 45 min
